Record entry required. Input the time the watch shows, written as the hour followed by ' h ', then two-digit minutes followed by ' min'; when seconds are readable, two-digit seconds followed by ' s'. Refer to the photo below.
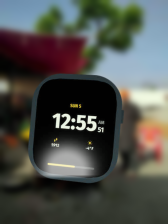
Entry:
12 h 55 min 51 s
